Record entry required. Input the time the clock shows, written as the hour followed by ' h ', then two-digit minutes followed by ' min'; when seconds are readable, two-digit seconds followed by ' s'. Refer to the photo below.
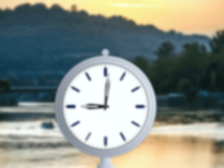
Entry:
9 h 01 min
